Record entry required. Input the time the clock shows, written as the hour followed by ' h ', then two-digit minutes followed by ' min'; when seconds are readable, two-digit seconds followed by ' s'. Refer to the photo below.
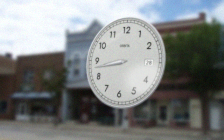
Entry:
8 h 43 min
